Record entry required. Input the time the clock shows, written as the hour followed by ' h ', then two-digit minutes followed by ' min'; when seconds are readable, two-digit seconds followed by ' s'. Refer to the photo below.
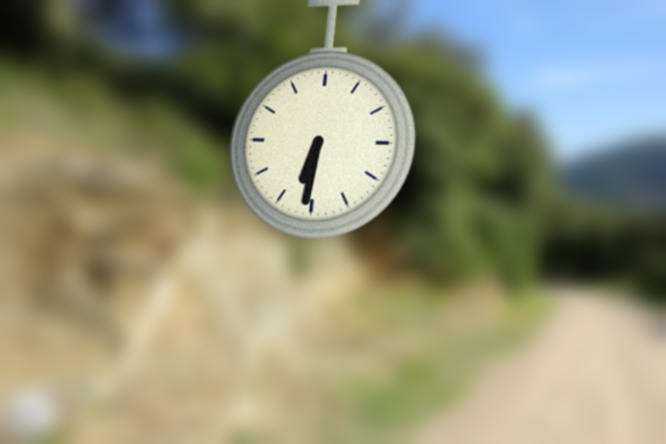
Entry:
6 h 31 min
